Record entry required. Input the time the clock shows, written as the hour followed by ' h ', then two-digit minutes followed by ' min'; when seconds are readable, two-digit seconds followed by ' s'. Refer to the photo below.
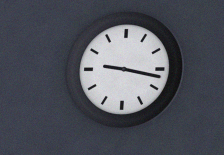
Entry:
9 h 17 min
